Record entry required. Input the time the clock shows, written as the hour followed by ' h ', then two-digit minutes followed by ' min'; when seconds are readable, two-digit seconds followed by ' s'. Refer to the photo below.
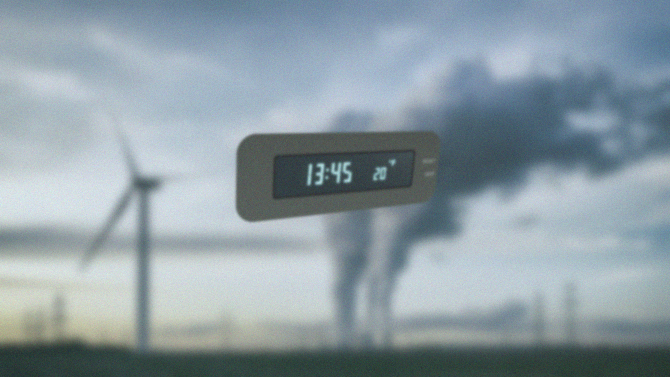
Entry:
13 h 45 min
